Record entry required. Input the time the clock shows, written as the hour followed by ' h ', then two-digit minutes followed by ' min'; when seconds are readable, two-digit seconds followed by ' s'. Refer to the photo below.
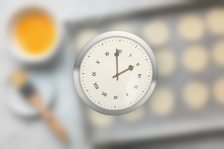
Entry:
1 h 59 min
